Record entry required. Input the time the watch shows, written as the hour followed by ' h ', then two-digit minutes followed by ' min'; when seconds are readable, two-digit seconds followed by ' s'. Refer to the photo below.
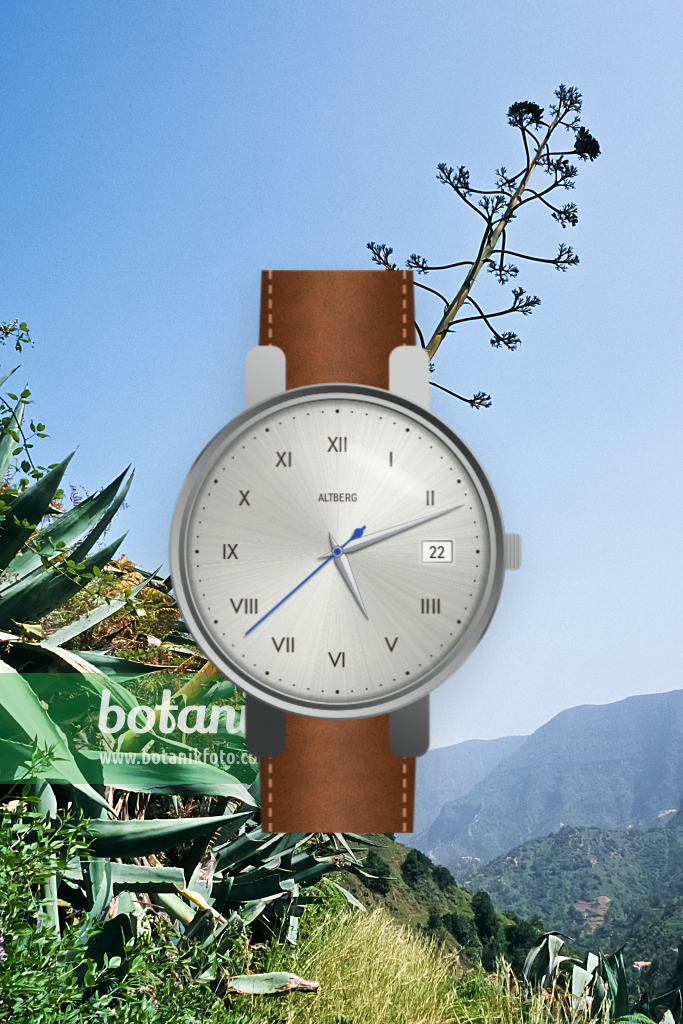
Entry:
5 h 11 min 38 s
